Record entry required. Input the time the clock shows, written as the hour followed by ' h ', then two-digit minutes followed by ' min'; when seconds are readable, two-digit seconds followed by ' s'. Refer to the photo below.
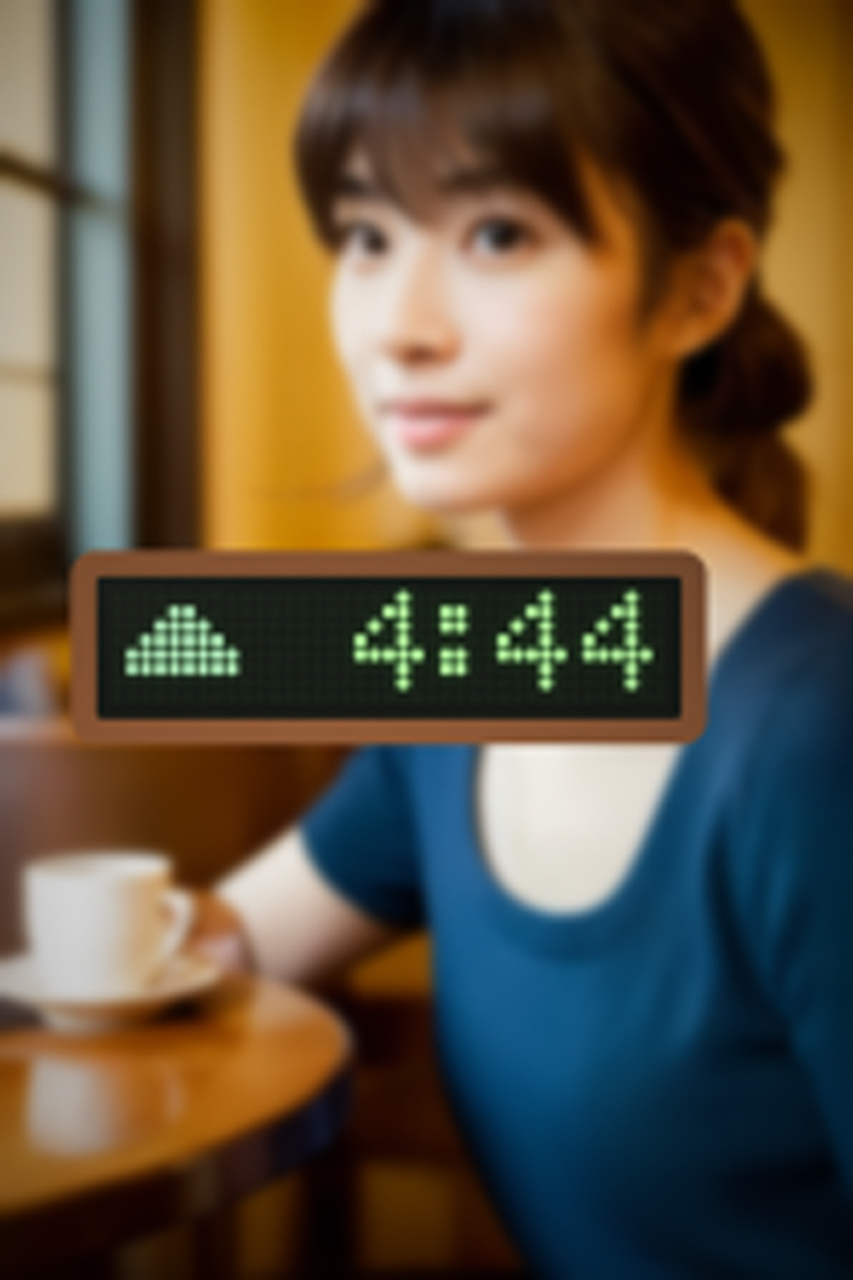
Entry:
4 h 44 min
